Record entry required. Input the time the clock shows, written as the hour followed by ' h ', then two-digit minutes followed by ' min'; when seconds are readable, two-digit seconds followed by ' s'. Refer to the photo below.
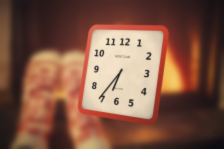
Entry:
6 h 36 min
